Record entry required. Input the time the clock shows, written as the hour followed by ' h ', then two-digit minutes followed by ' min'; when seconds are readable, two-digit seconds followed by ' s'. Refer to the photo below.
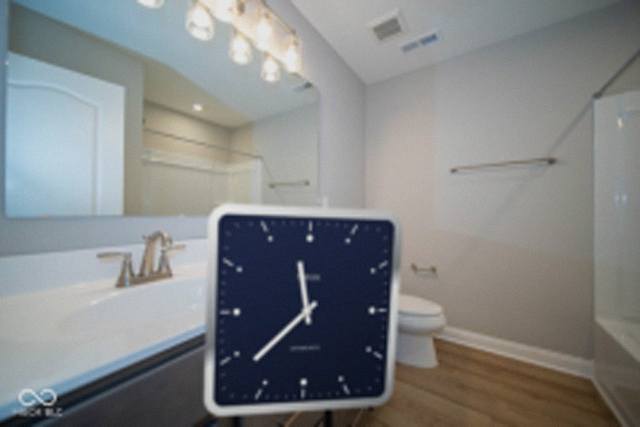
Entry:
11 h 38 min
